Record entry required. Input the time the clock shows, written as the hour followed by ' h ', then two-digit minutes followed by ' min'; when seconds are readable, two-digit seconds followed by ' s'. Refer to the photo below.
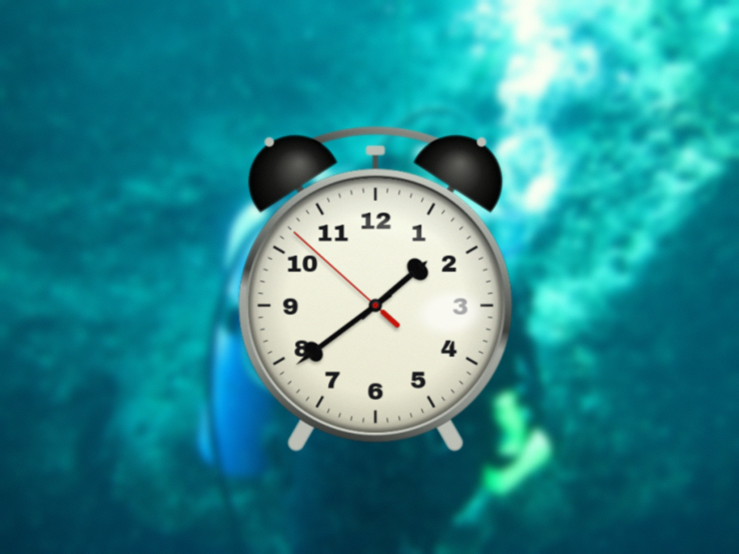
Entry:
1 h 38 min 52 s
